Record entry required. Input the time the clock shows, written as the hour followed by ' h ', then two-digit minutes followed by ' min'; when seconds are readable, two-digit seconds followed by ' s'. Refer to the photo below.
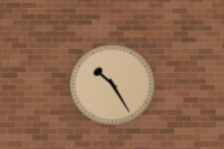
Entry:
10 h 25 min
